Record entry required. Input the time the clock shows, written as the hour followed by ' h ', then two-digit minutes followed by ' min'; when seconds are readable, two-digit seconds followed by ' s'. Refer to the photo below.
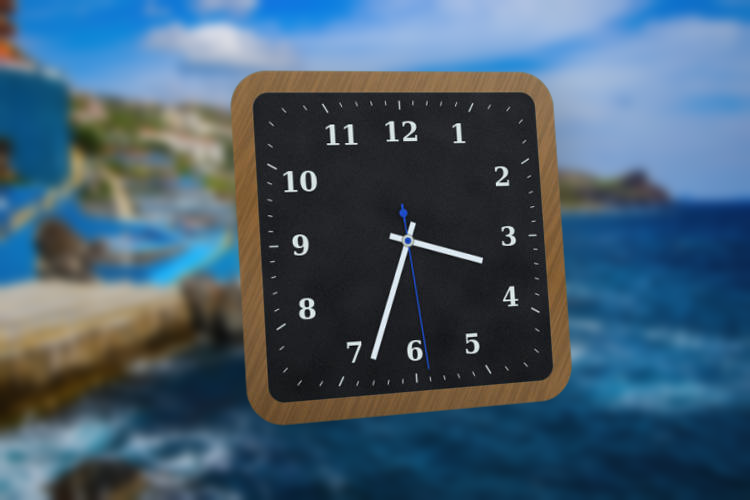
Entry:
3 h 33 min 29 s
